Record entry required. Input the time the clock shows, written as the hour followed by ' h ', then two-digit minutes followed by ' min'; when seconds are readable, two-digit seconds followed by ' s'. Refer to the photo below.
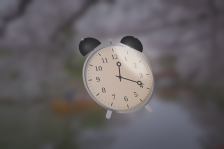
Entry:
12 h 19 min
